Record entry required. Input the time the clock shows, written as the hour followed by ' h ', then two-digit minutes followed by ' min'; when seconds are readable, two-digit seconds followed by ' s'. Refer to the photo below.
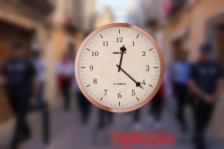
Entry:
12 h 22 min
